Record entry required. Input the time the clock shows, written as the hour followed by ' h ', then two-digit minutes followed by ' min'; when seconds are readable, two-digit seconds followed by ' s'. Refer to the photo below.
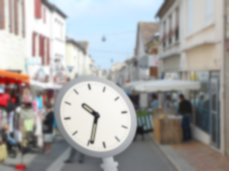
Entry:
10 h 34 min
